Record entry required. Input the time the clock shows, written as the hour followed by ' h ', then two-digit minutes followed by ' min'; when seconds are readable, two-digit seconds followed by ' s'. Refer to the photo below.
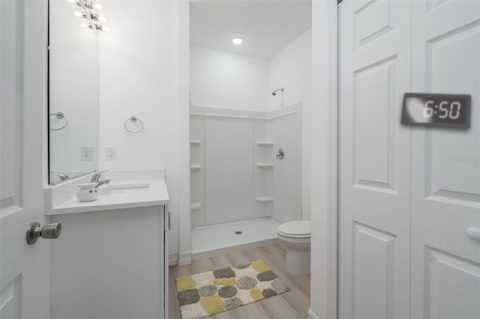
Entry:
6 h 50 min
